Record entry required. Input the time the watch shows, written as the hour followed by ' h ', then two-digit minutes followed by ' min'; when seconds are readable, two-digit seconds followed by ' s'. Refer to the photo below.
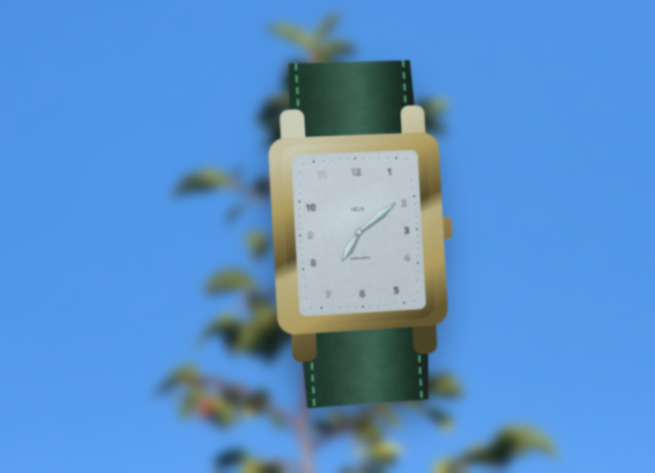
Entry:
7 h 09 min
